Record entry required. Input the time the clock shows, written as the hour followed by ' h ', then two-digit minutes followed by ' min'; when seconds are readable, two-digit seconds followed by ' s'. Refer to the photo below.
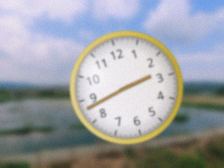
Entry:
2 h 43 min
